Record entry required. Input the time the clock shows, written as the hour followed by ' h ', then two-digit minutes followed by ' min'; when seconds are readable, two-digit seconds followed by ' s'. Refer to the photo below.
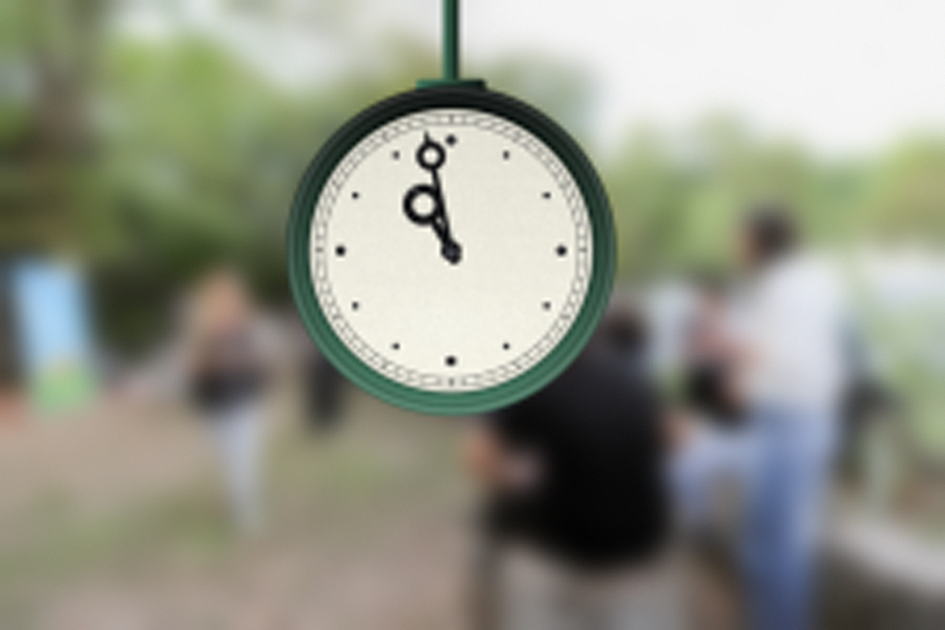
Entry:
10 h 58 min
